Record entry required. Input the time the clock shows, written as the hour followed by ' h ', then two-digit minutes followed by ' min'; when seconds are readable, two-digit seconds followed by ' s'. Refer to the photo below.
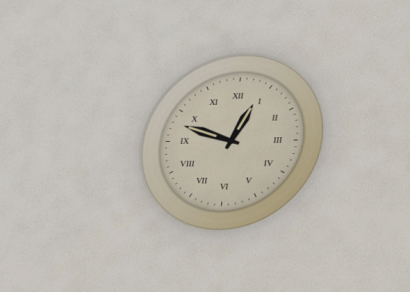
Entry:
12 h 48 min
